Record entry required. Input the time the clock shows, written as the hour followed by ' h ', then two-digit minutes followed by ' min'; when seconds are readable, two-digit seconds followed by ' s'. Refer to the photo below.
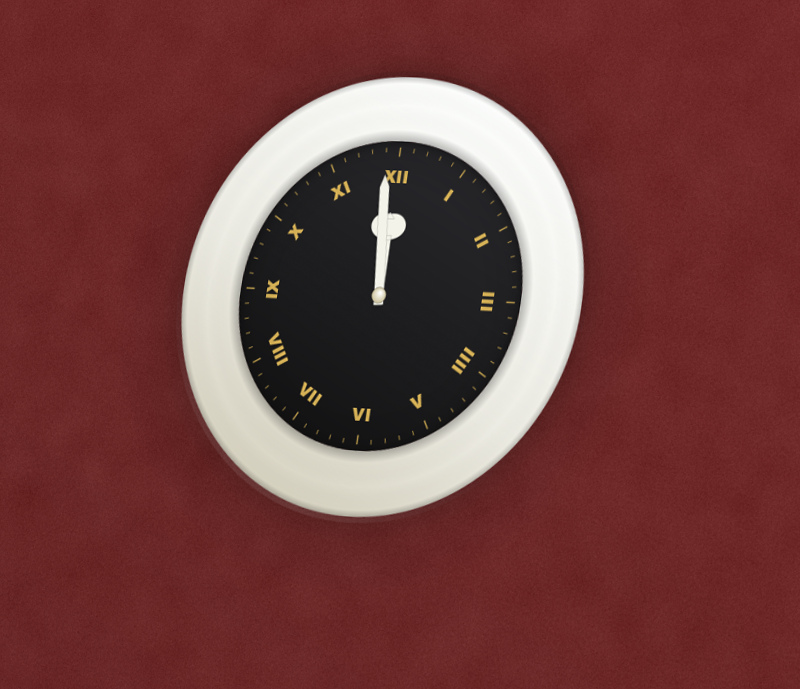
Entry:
11 h 59 min
